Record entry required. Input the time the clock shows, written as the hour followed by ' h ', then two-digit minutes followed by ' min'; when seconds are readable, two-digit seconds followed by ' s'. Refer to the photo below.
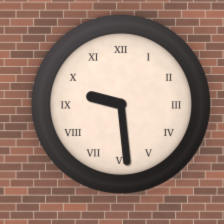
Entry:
9 h 29 min
